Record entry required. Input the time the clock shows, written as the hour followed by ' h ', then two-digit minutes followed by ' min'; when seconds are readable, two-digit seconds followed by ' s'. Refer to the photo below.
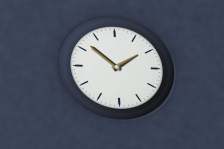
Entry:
1 h 52 min
